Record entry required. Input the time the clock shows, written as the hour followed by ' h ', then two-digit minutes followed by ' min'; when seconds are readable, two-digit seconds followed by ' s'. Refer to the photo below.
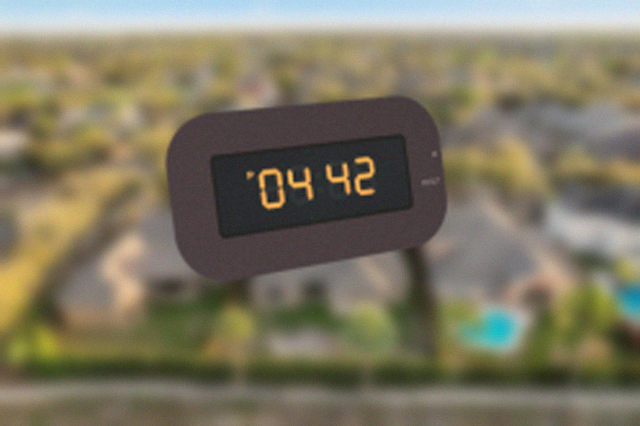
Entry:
4 h 42 min
